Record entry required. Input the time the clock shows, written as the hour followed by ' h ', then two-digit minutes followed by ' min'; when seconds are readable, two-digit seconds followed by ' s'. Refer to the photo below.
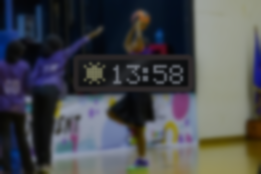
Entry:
13 h 58 min
